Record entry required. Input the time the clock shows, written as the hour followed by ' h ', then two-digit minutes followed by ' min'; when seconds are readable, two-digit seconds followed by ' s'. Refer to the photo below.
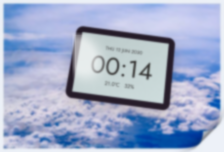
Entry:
0 h 14 min
